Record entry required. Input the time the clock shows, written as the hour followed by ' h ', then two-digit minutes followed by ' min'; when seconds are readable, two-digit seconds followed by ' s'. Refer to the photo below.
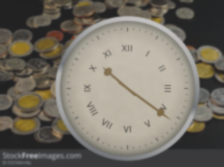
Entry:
10 h 21 min
